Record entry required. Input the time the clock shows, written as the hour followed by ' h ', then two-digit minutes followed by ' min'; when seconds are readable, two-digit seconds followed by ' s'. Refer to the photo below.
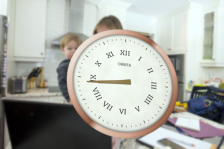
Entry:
8 h 44 min
